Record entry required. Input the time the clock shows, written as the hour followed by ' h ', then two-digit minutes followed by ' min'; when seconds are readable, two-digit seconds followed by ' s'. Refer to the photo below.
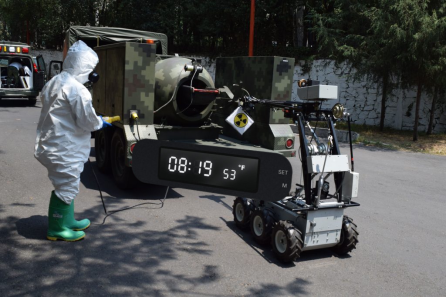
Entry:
8 h 19 min
